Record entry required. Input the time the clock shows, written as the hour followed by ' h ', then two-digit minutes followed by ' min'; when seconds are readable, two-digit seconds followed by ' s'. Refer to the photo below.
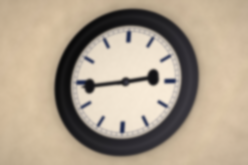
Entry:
2 h 44 min
